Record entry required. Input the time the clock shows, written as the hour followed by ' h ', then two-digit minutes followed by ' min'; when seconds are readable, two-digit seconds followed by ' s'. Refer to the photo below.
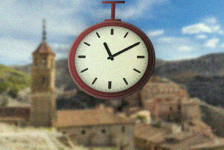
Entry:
11 h 10 min
